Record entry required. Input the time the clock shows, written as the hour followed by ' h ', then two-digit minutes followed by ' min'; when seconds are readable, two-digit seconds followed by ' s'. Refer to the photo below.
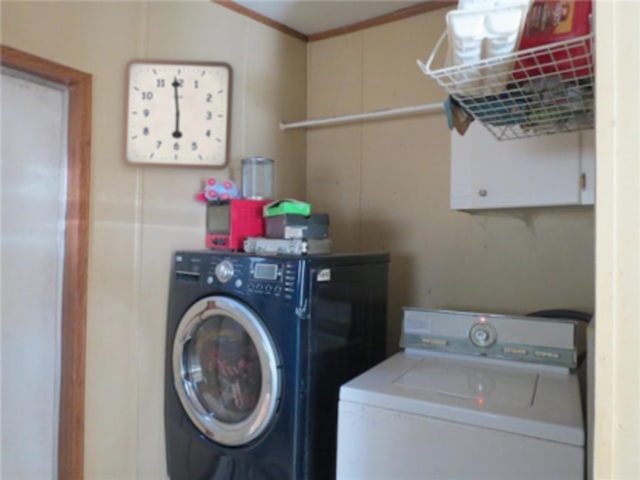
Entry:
5 h 59 min
